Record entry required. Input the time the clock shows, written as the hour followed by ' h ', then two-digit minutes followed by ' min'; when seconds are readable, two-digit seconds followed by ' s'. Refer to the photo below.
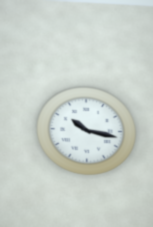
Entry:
10 h 17 min
